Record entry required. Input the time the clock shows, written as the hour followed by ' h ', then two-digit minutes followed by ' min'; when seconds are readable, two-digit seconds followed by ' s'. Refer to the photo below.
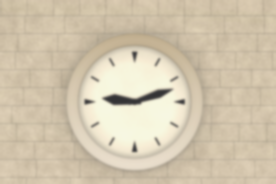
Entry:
9 h 12 min
